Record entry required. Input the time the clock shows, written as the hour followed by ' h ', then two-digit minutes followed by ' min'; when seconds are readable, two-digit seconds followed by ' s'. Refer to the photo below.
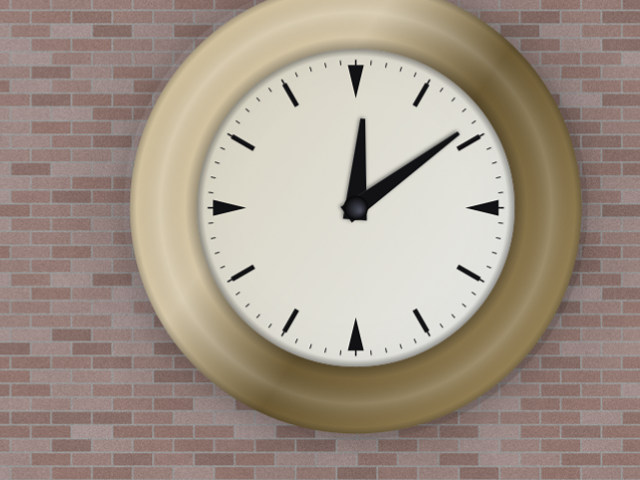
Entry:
12 h 09 min
